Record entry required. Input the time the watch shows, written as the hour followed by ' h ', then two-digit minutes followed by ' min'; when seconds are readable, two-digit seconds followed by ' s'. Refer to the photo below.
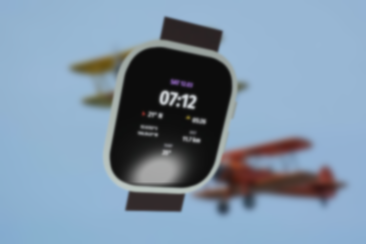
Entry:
7 h 12 min
